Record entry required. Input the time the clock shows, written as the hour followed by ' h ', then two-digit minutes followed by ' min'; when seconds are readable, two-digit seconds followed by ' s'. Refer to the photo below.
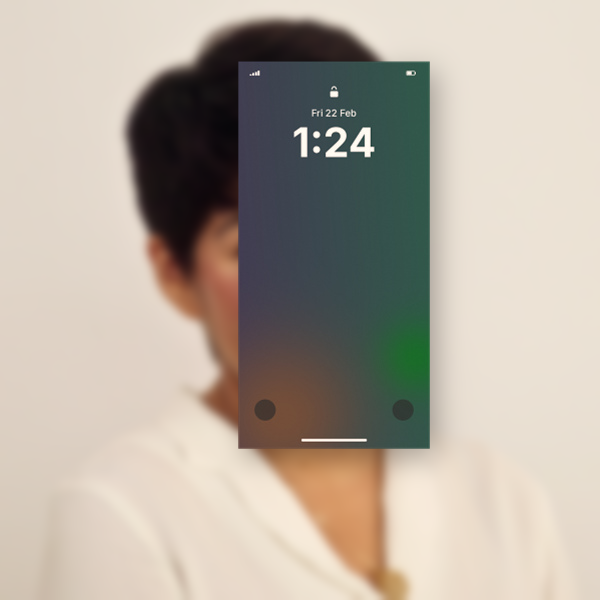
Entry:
1 h 24 min
